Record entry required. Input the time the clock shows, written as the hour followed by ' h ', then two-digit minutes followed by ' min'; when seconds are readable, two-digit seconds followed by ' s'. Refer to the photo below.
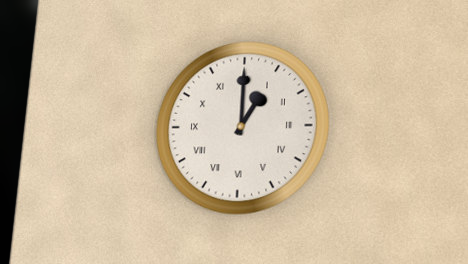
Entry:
1 h 00 min
